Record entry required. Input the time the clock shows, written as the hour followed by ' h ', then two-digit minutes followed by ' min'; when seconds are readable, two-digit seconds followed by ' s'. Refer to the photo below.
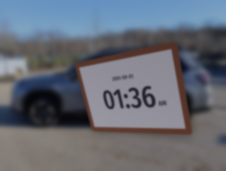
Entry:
1 h 36 min
